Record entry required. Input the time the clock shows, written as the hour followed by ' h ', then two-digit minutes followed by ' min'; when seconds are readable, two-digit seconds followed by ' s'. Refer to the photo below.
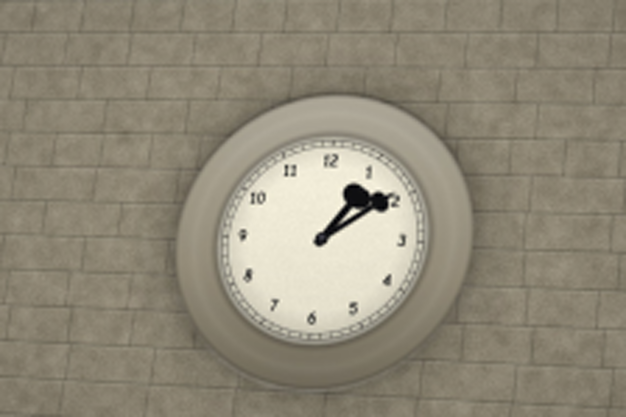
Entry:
1 h 09 min
